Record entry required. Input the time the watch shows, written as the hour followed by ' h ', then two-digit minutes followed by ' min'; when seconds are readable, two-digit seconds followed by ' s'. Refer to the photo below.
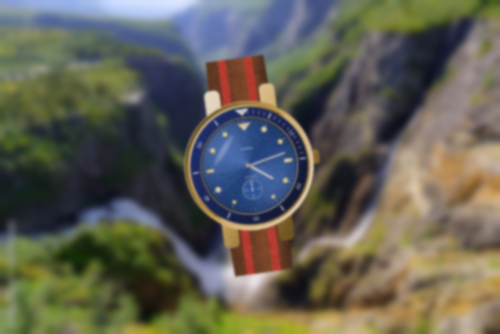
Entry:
4 h 13 min
